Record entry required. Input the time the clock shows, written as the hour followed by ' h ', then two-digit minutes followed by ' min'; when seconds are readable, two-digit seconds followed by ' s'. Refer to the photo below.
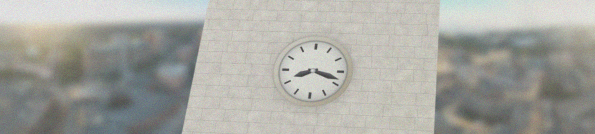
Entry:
8 h 18 min
